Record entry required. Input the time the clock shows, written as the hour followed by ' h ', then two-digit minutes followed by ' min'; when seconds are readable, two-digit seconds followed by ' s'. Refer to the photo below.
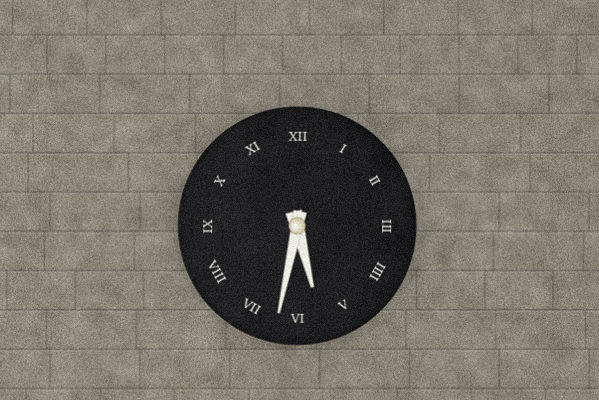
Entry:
5 h 32 min
